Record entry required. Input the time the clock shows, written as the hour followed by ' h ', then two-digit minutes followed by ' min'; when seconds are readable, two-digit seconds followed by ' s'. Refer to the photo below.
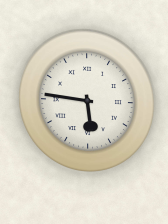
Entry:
5 h 46 min
